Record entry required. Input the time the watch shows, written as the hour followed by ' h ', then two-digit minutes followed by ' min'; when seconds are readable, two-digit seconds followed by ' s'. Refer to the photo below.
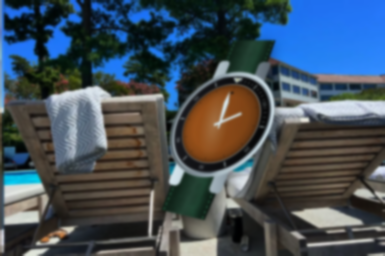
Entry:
1 h 59 min
